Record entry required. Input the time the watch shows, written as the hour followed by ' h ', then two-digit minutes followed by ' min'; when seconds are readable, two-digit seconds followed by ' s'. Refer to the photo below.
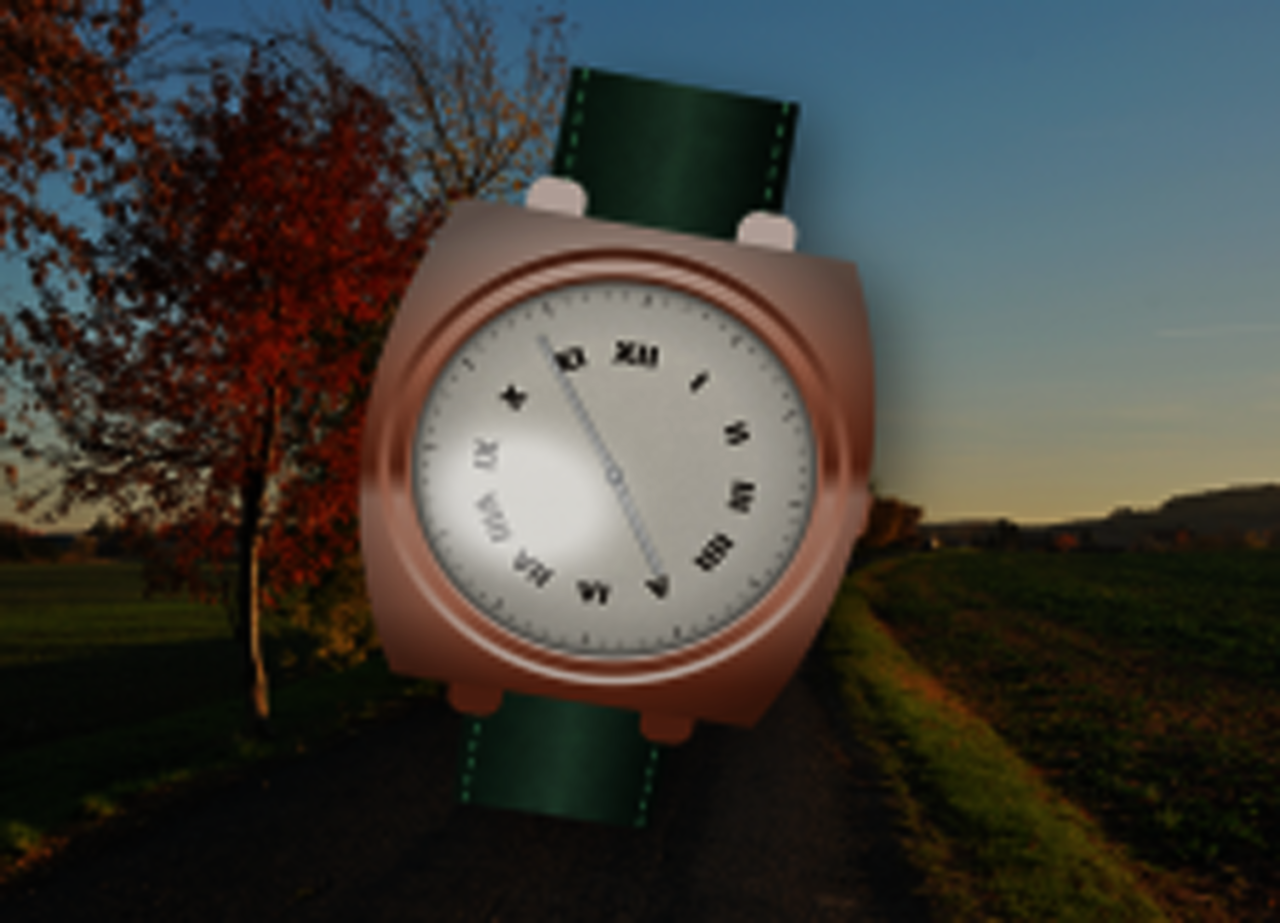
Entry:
4 h 54 min
